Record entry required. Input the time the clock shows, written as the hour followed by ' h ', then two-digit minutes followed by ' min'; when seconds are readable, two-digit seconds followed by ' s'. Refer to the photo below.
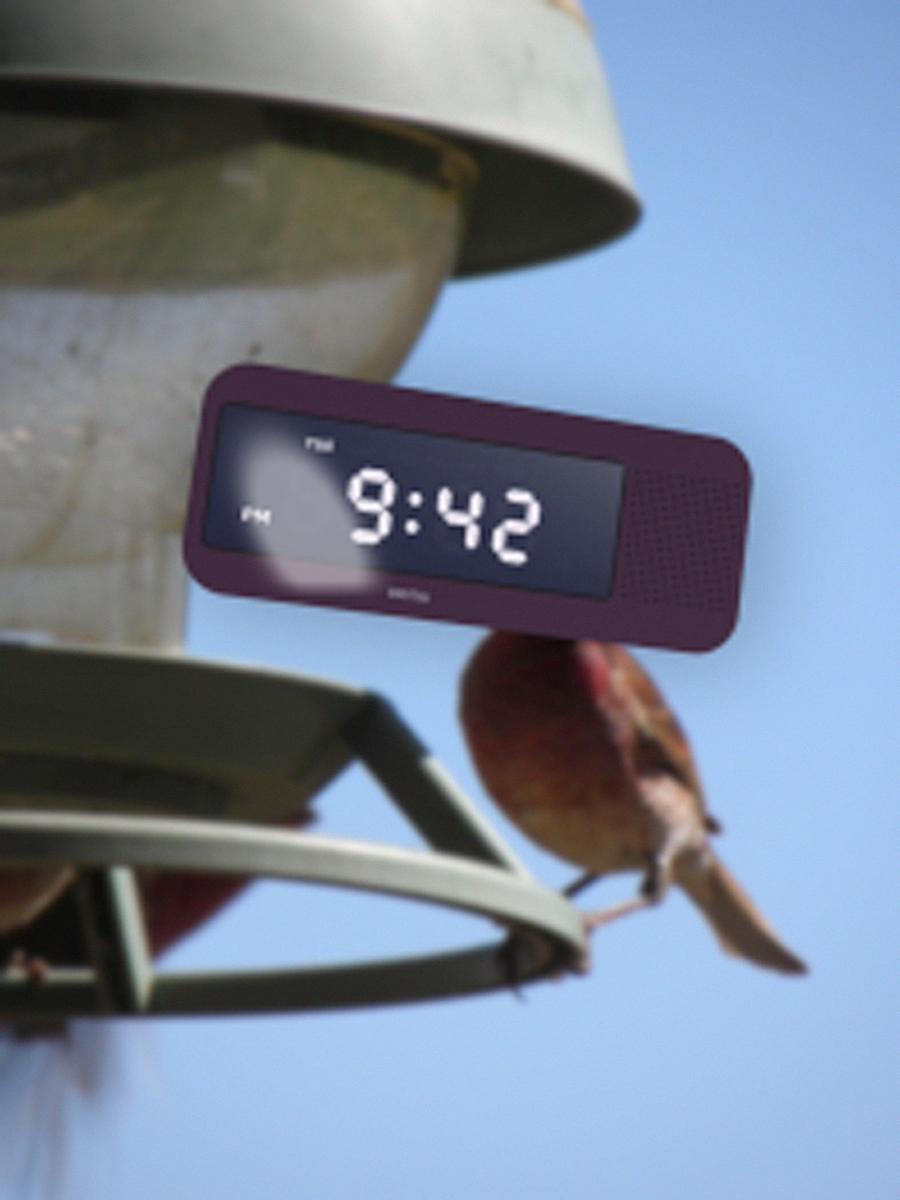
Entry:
9 h 42 min
